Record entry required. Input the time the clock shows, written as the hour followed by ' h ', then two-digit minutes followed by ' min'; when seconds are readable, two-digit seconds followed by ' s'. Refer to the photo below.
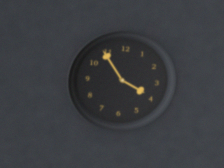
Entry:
3 h 54 min
